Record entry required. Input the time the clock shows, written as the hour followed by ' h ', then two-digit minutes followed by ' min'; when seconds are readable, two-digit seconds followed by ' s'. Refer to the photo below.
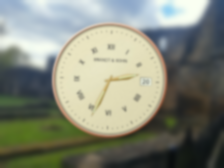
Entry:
2 h 34 min
